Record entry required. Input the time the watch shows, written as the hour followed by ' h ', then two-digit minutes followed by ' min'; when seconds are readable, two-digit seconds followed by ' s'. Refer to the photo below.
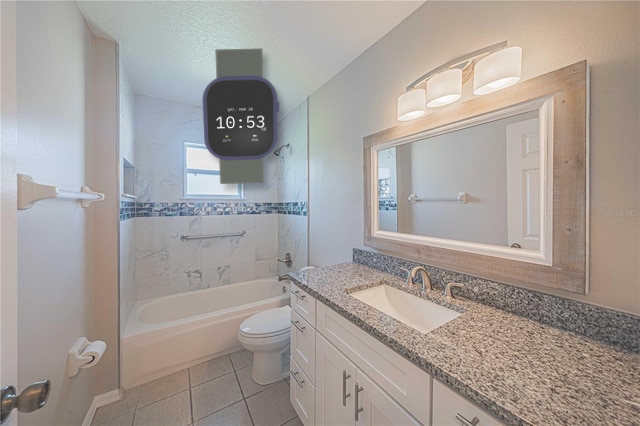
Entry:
10 h 53 min
